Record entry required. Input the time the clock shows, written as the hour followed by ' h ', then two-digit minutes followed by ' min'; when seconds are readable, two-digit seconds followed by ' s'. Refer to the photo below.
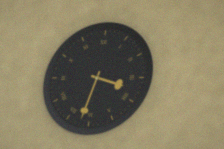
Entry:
3 h 32 min
